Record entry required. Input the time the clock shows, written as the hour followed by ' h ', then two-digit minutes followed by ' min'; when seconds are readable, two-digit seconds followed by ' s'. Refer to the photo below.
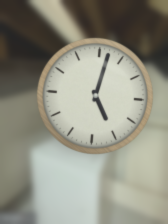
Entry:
5 h 02 min
